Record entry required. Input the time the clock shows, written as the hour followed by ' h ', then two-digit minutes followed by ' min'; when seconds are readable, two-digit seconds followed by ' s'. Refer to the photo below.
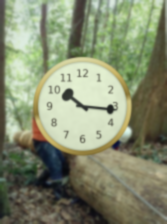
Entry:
10 h 16 min
